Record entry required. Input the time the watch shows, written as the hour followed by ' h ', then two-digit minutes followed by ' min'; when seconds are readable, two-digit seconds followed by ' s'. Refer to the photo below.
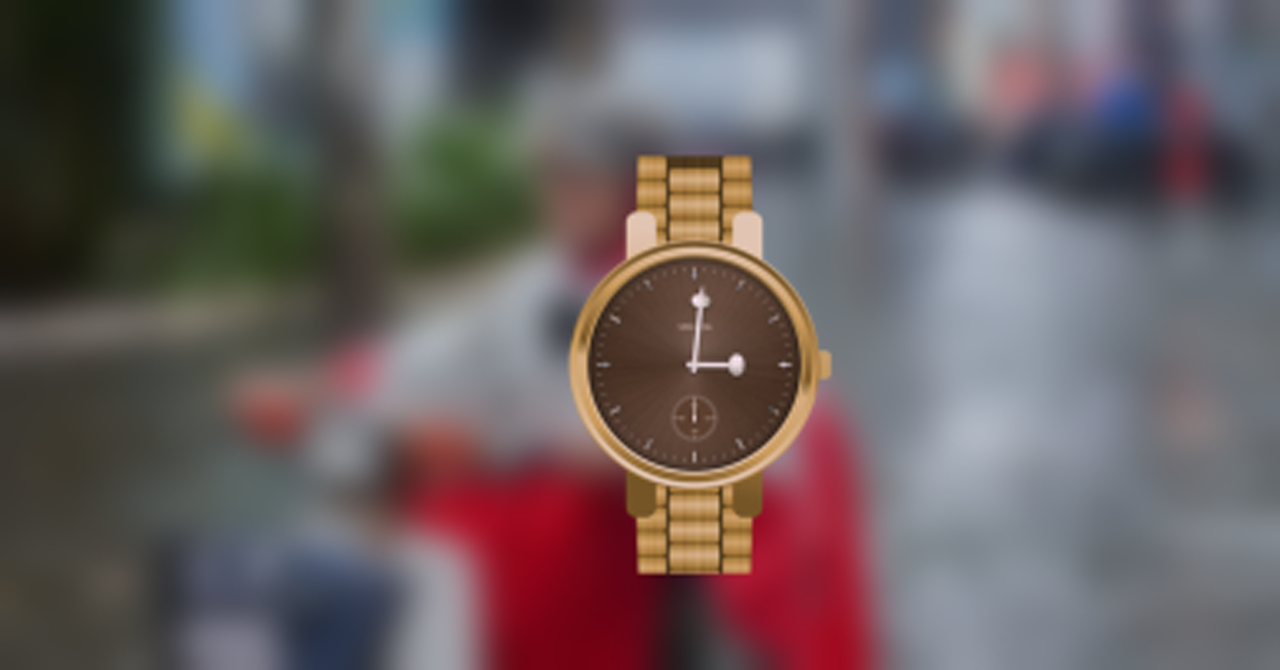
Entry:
3 h 01 min
